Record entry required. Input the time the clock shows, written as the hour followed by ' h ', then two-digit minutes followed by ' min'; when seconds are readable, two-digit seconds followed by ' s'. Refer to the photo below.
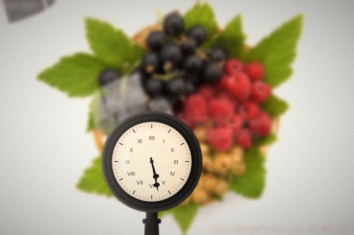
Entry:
5 h 28 min
